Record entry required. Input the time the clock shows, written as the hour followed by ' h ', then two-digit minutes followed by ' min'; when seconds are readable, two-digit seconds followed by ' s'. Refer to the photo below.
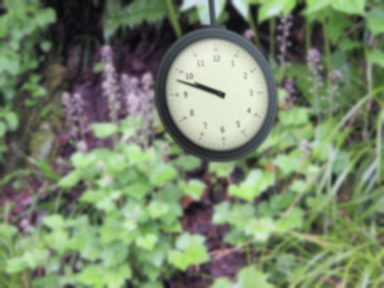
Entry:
9 h 48 min
